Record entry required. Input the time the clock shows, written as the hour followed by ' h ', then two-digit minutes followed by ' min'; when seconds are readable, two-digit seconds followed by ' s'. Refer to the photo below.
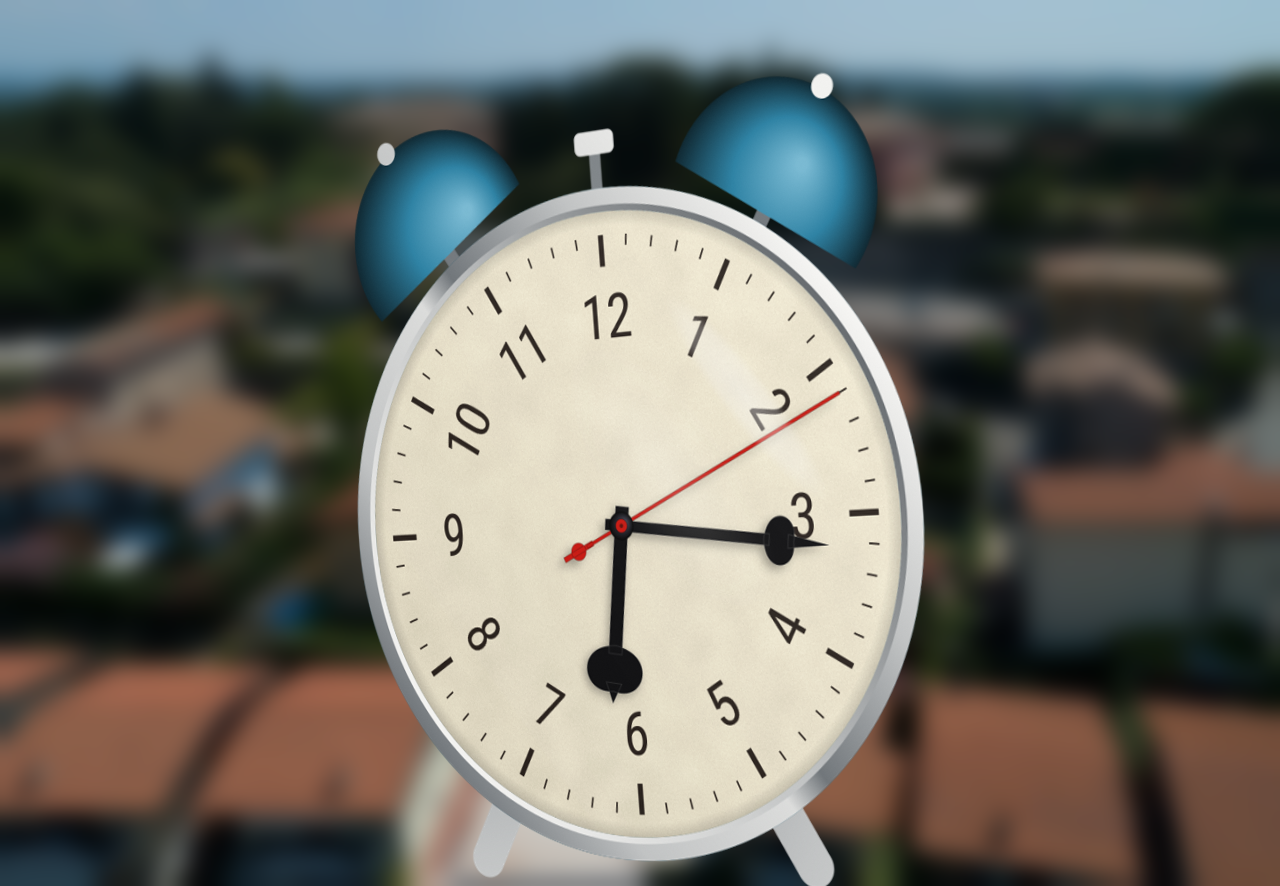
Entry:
6 h 16 min 11 s
